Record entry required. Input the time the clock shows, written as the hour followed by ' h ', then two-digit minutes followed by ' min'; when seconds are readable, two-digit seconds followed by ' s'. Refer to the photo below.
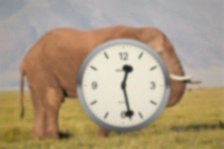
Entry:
12 h 28 min
